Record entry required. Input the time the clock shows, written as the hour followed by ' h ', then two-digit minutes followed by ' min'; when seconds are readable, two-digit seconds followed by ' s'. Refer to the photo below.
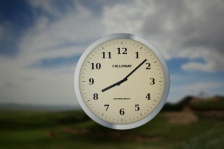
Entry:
8 h 08 min
